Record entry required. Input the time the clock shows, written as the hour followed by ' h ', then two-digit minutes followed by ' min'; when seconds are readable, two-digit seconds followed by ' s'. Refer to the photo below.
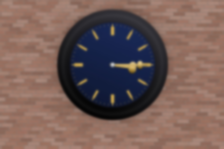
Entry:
3 h 15 min
